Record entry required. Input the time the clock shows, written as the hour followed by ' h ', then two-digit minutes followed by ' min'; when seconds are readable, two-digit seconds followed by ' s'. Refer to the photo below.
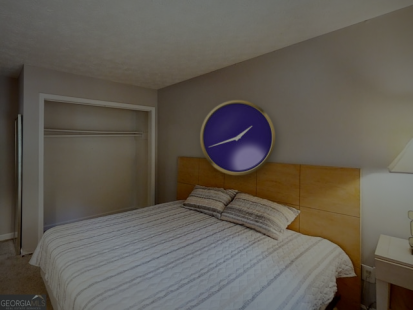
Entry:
1 h 42 min
